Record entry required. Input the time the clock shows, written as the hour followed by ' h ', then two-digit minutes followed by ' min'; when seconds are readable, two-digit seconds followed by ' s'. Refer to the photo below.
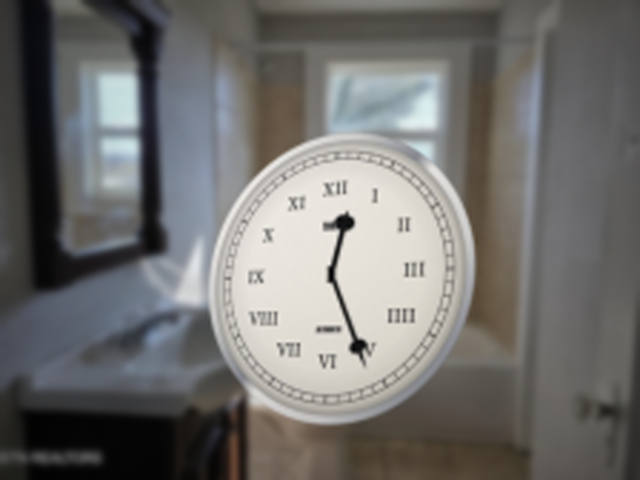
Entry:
12 h 26 min
